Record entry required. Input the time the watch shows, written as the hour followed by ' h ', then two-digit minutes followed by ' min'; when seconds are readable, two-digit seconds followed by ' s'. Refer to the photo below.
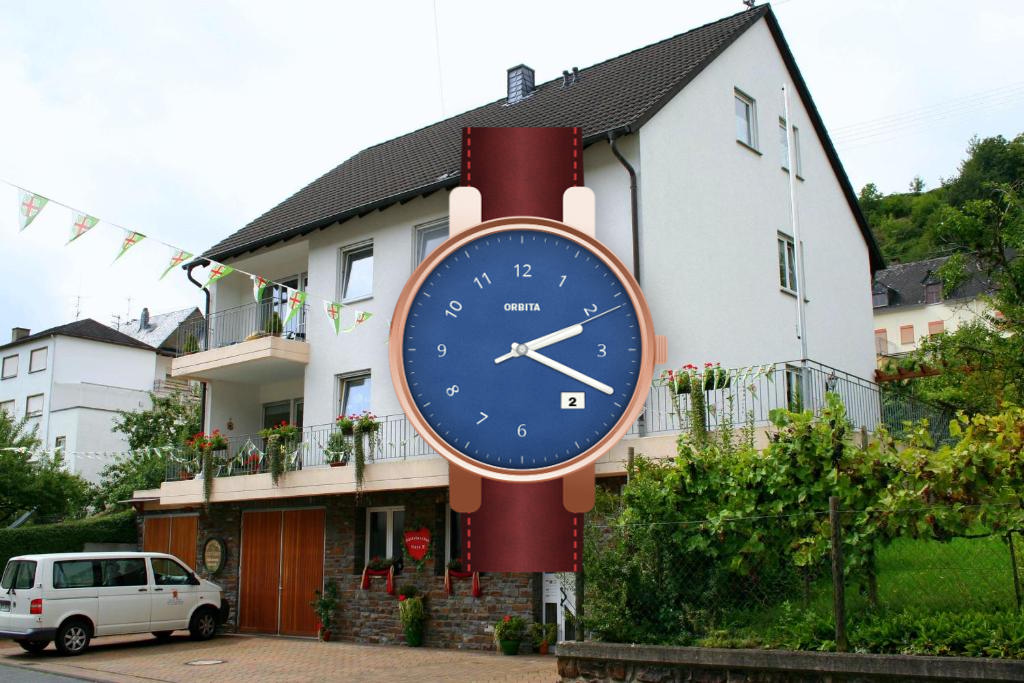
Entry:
2 h 19 min 11 s
